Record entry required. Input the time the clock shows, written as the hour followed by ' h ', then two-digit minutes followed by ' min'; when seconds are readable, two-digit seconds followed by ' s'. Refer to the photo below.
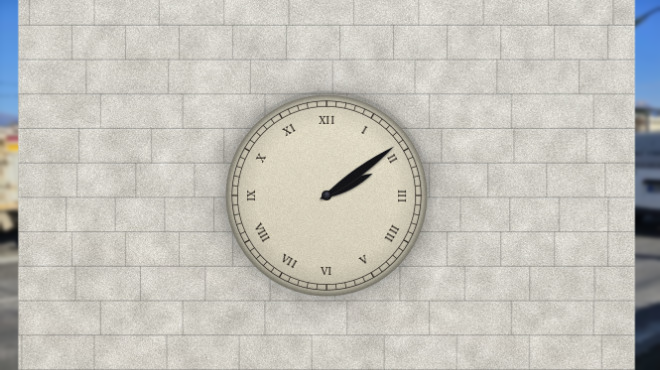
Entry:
2 h 09 min
